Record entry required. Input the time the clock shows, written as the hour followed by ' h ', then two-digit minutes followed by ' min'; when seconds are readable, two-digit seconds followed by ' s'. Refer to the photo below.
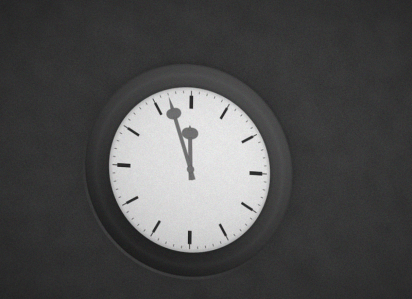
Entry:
11 h 57 min
